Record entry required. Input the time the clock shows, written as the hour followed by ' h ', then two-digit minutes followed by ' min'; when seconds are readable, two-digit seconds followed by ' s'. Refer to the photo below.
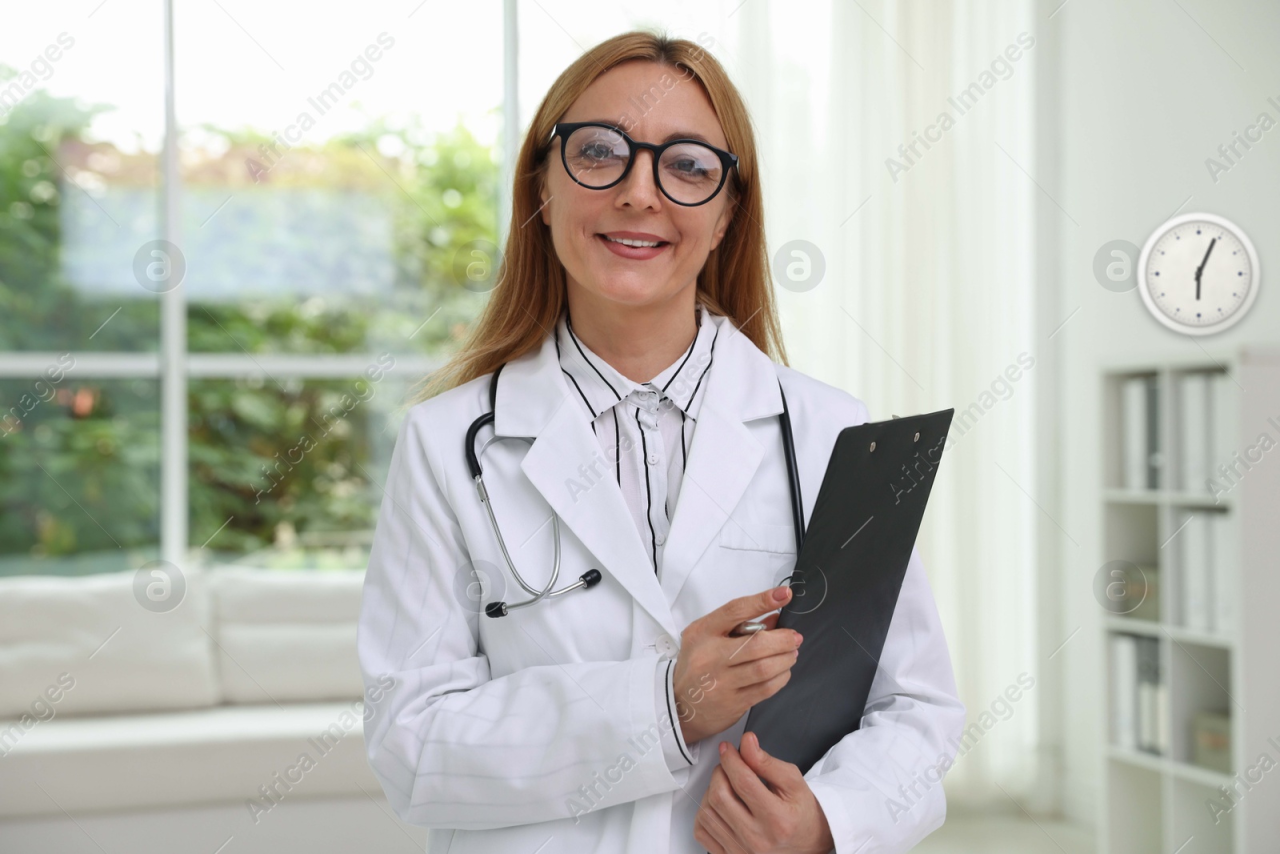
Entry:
6 h 04 min
